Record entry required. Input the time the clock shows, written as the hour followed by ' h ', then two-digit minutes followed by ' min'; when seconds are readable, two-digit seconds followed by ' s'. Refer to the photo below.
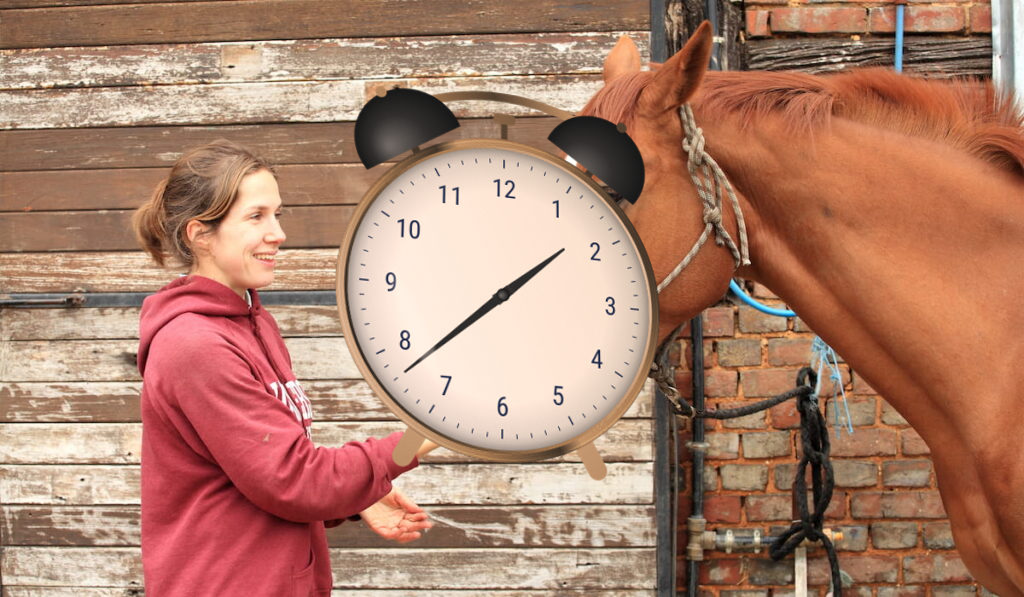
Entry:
1 h 38 min
